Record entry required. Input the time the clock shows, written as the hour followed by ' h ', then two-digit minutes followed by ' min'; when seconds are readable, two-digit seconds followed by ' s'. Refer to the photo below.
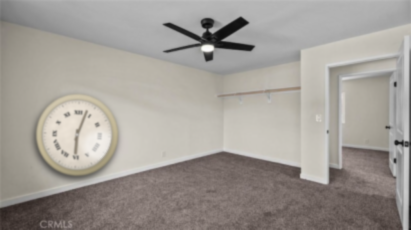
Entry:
6 h 03 min
